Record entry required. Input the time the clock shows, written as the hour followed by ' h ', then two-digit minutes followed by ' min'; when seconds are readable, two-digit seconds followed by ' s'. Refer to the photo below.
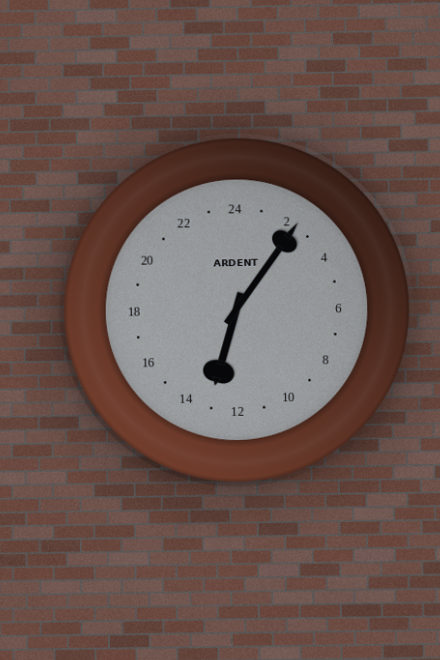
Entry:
13 h 06 min
